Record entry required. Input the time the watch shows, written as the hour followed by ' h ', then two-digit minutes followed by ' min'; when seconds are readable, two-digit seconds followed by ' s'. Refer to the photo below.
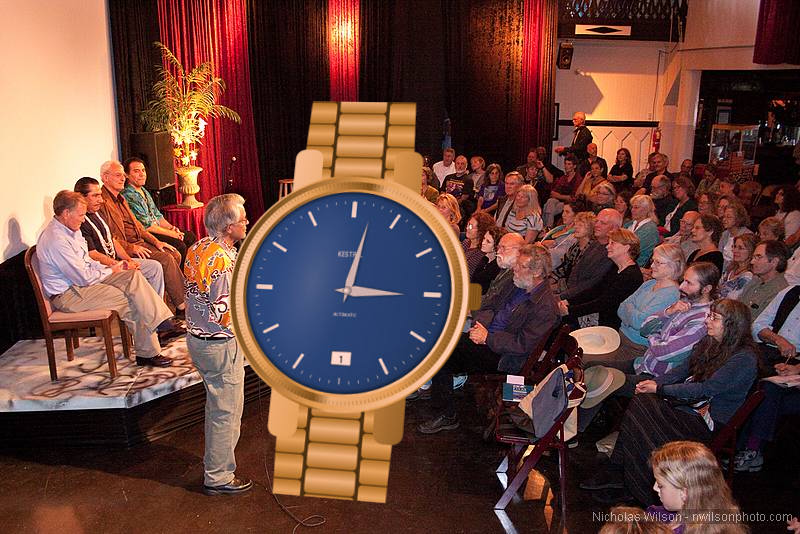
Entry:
3 h 02 min
